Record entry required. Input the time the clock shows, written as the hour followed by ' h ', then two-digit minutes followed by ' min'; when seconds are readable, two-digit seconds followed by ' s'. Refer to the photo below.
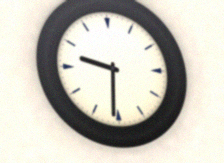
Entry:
9 h 31 min
